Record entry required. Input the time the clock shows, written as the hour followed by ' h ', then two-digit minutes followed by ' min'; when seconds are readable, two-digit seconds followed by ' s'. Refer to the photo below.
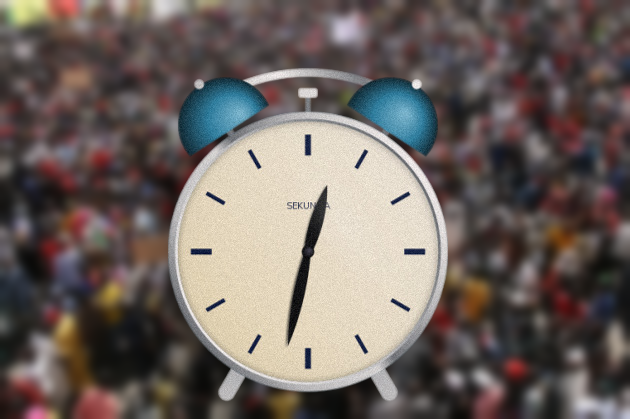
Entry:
12 h 32 min
